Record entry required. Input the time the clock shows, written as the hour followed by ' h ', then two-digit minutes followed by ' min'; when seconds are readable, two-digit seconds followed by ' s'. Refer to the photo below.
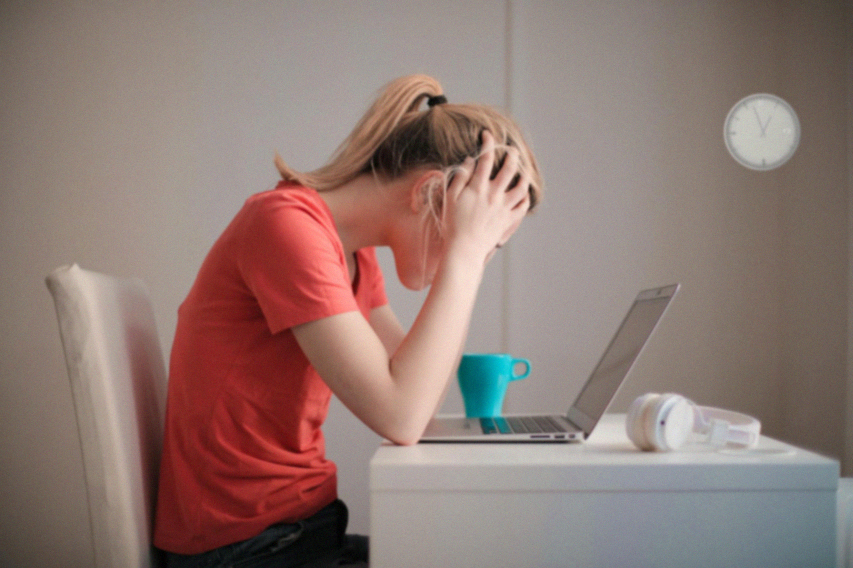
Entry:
12 h 57 min
